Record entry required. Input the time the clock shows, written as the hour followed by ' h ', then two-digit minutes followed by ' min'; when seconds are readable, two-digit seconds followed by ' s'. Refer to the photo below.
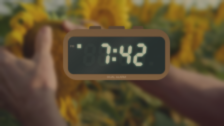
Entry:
7 h 42 min
